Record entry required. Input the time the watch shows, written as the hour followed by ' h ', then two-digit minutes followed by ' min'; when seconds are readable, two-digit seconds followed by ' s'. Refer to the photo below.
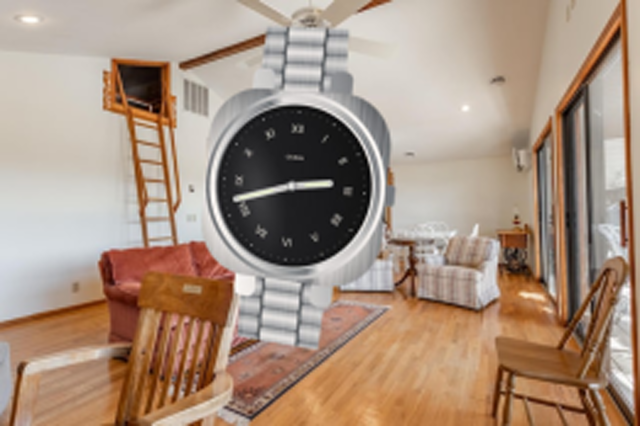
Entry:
2 h 42 min
